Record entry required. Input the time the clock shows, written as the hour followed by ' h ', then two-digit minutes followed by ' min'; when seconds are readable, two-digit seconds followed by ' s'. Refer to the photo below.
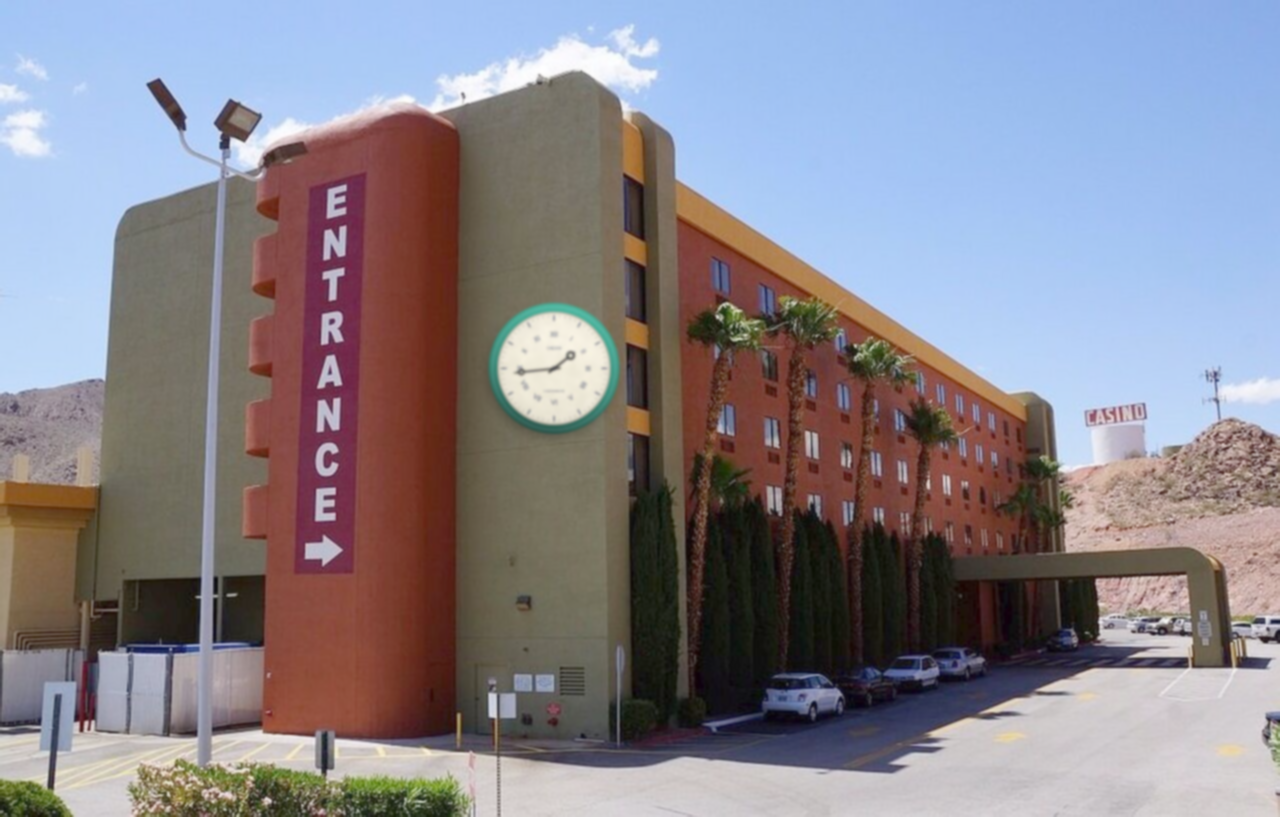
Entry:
1 h 44 min
